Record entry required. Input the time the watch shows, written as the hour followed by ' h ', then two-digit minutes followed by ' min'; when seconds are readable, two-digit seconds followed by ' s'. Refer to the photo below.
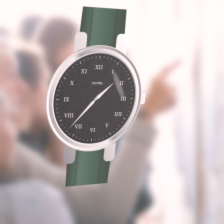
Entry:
1 h 37 min
